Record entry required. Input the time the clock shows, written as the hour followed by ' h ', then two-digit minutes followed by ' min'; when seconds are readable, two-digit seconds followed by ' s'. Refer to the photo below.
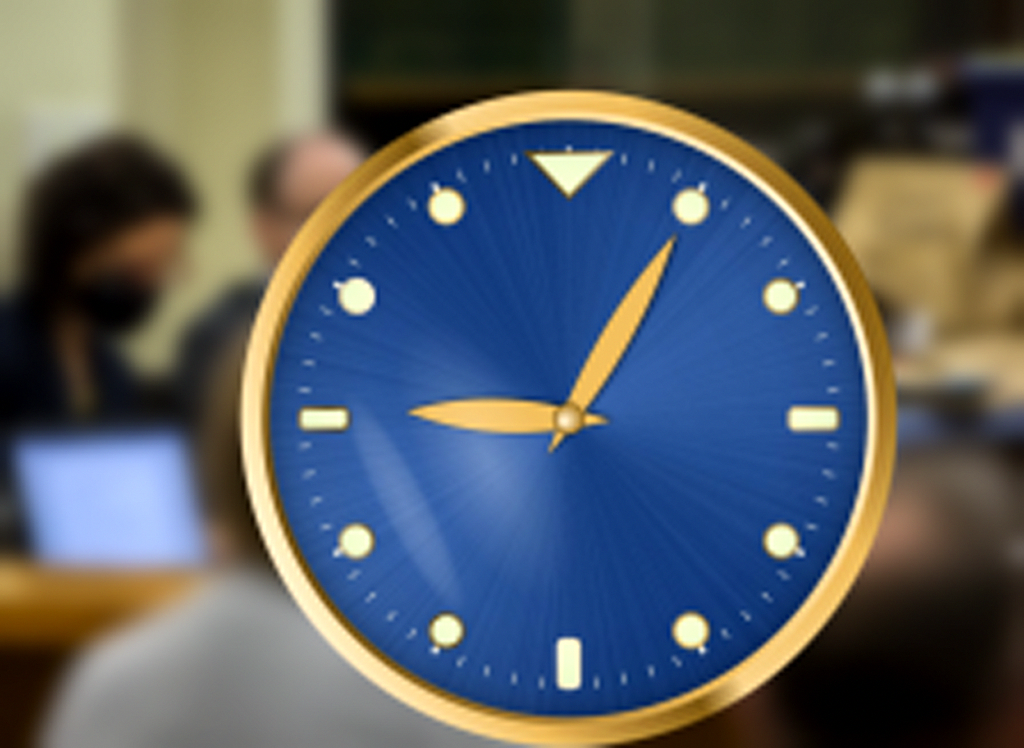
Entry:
9 h 05 min
